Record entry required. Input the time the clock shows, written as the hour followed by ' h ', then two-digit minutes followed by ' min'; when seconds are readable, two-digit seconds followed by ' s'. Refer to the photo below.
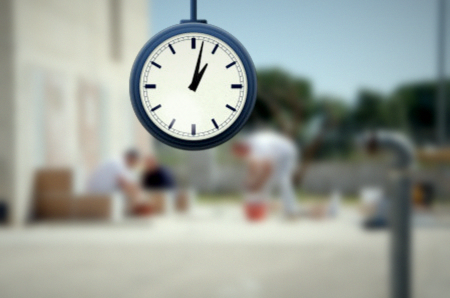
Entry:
1 h 02 min
